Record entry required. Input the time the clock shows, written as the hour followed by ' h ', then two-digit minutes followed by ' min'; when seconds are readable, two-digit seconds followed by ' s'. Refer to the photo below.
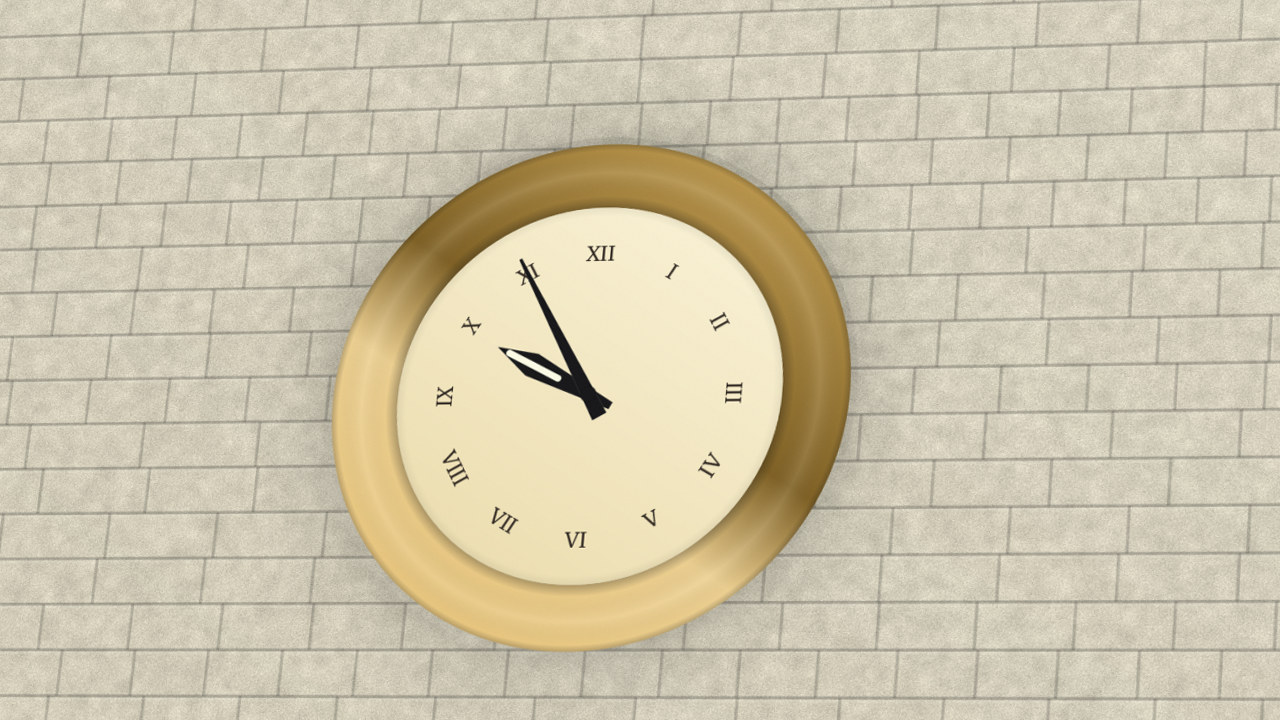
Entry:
9 h 55 min
